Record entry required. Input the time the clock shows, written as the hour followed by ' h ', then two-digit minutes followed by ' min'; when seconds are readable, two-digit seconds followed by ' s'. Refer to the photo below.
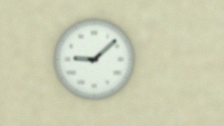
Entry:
9 h 08 min
